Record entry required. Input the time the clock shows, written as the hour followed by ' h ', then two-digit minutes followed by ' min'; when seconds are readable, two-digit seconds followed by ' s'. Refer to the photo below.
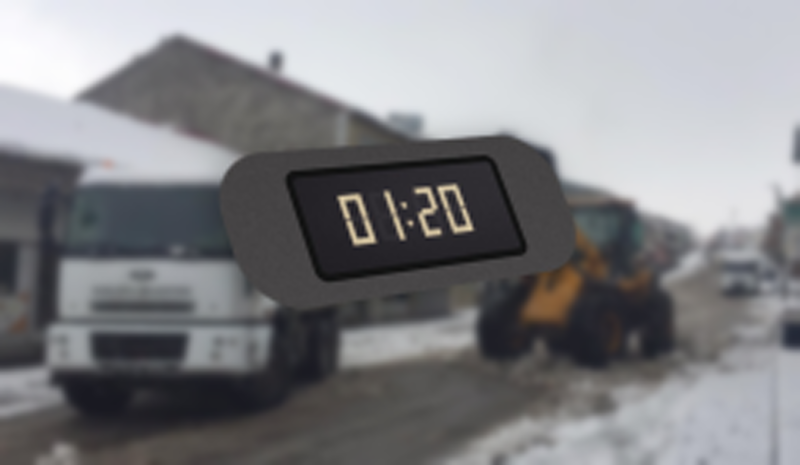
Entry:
1 h 20 min
